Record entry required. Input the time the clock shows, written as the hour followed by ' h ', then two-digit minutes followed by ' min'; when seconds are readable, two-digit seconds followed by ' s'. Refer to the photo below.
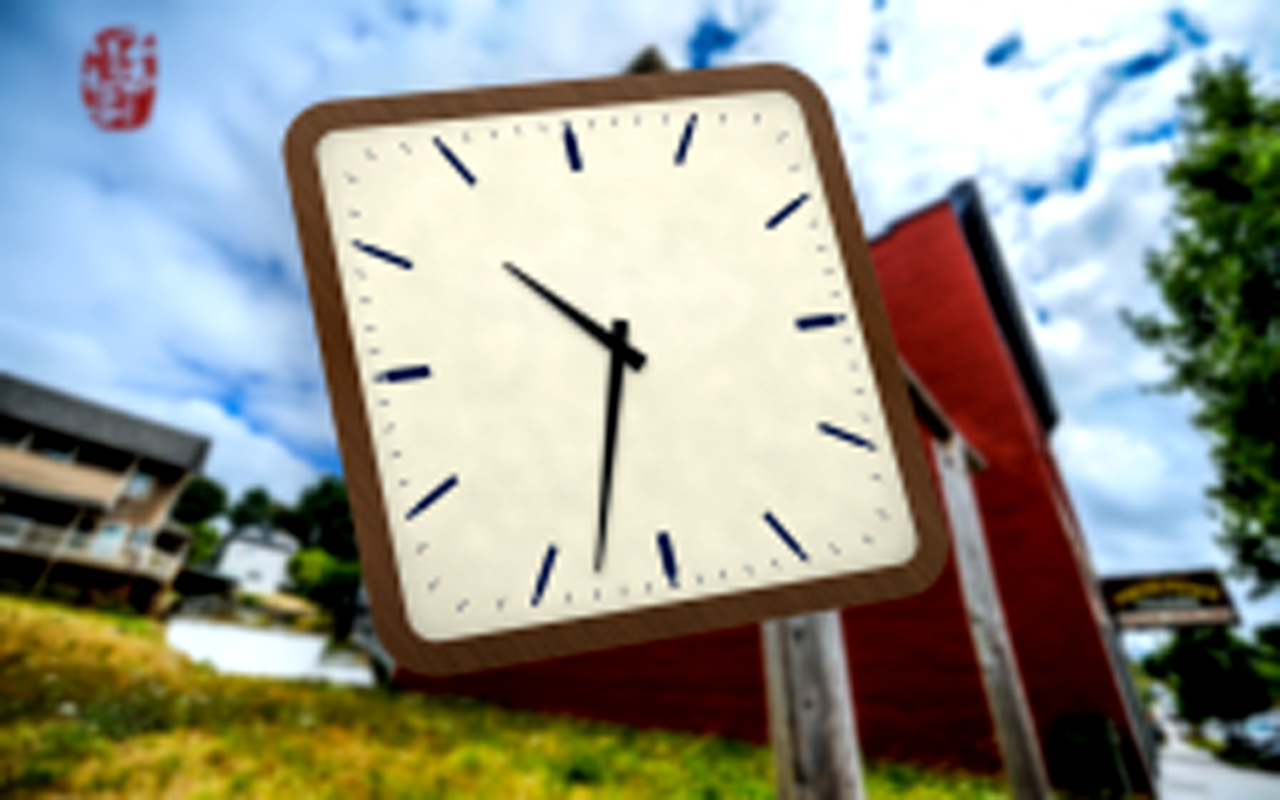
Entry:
10 h 33 min
